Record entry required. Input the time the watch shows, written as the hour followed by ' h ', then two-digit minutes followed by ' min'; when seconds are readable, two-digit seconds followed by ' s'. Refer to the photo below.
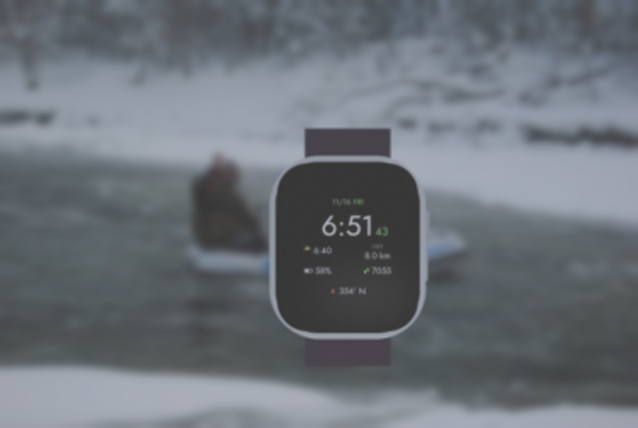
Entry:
6 h 51 min
